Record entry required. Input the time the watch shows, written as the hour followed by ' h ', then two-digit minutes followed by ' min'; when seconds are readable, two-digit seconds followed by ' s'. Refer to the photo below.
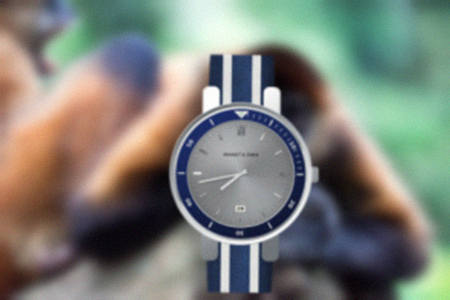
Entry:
7 h 43 min
